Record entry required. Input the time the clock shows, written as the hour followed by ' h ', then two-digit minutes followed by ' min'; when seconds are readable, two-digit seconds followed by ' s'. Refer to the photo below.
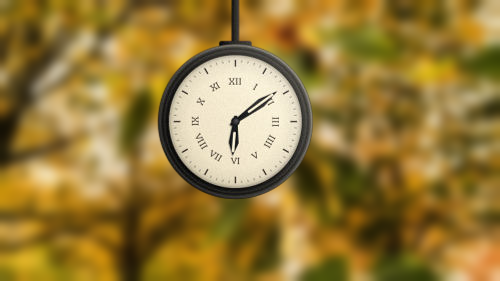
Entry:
6 h 09 min
